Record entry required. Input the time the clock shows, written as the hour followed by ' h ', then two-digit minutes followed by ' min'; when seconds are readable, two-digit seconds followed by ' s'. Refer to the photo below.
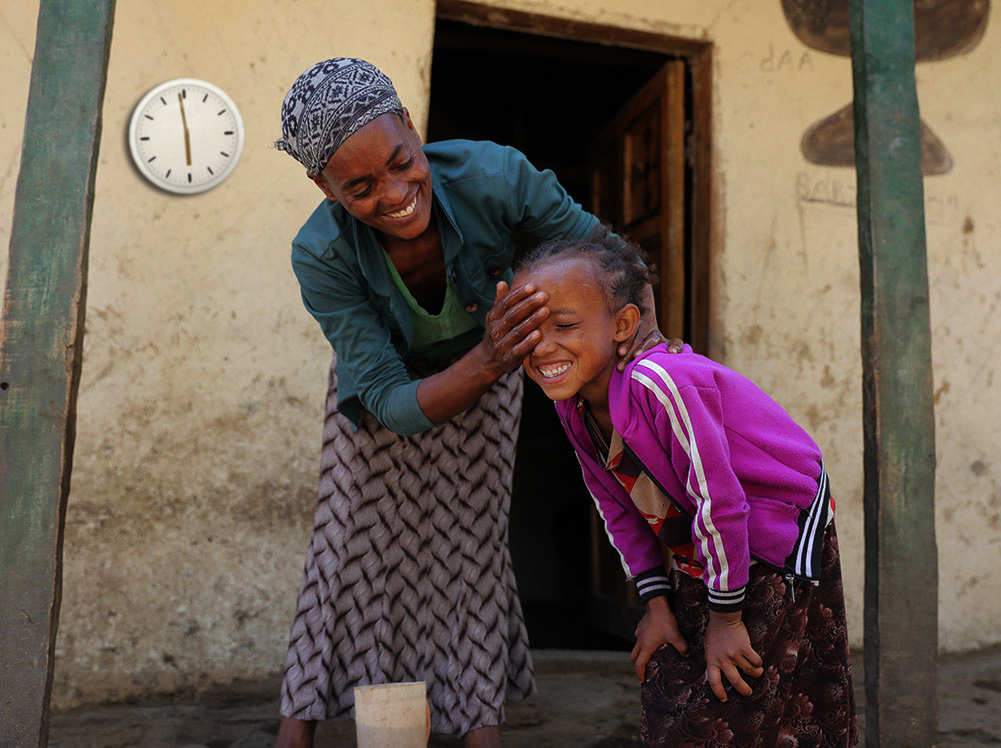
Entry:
5 h 59 min
